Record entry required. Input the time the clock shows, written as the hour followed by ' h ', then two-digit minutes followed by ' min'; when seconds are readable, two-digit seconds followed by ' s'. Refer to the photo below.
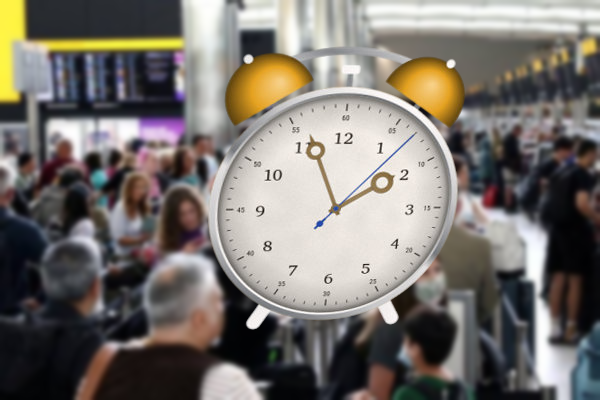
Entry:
1 h 56 min 07 s
